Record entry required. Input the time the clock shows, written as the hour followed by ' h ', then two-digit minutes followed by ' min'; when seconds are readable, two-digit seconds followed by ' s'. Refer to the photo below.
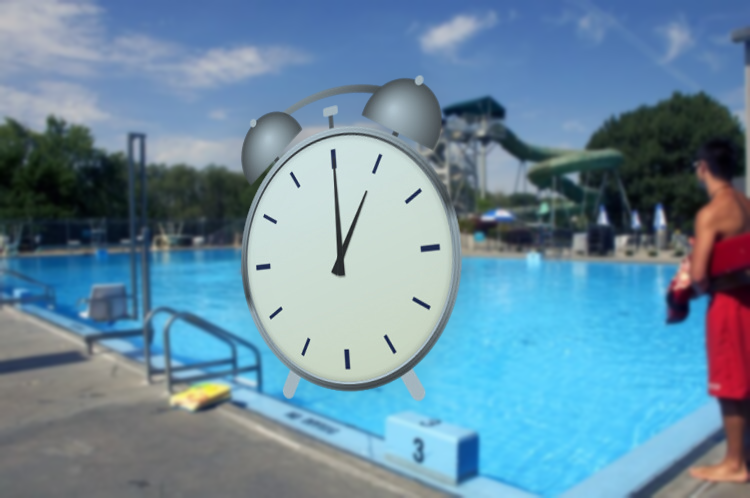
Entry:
1 h 00 min
